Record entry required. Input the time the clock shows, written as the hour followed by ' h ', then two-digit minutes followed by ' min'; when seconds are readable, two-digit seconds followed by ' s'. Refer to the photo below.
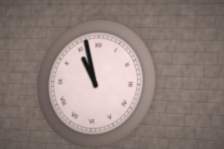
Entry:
10 h 57 min
